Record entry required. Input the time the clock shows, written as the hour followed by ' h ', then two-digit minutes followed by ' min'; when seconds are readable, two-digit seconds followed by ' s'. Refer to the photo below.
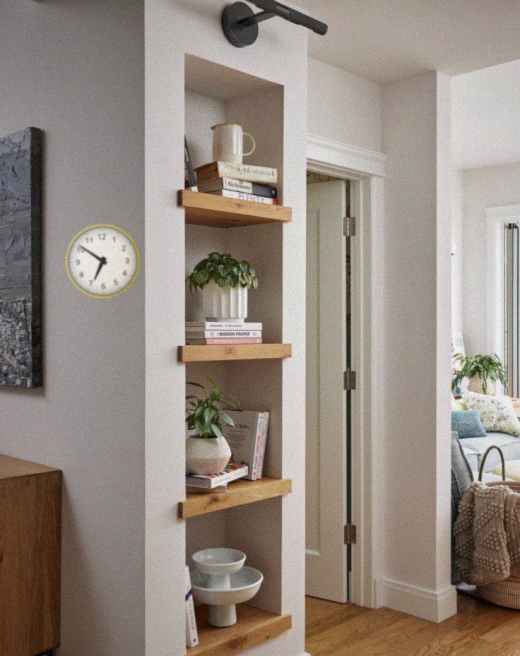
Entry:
6 h 51 min
